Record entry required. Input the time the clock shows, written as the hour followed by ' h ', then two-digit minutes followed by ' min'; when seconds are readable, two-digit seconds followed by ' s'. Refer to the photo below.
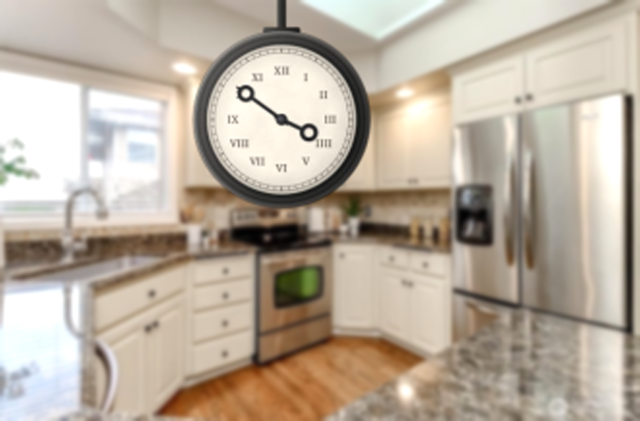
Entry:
3 h 51 min
